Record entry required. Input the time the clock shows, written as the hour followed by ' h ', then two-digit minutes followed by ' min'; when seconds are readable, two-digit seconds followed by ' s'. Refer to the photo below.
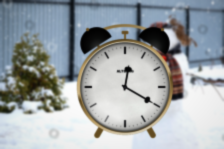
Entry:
12 h 20 min
